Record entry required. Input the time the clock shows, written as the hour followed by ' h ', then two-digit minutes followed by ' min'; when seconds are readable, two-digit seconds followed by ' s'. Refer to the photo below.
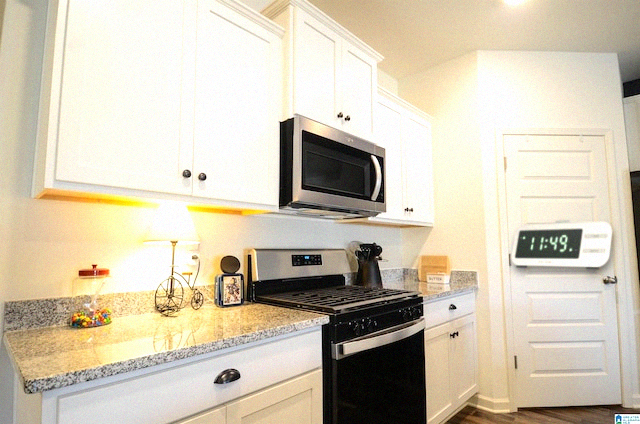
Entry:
11 h 49 min
